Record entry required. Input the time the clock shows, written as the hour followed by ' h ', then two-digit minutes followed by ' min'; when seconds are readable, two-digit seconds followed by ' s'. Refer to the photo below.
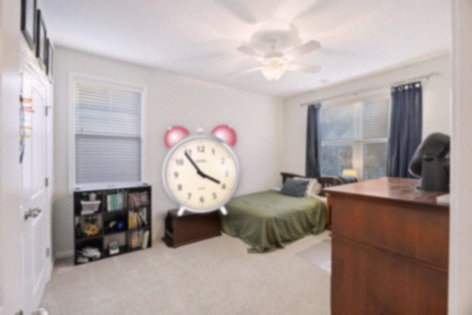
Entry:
3 h 54 min
